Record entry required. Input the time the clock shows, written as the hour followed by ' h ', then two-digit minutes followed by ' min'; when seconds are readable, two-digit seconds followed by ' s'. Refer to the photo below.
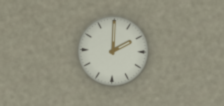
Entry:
2 h 00 min
